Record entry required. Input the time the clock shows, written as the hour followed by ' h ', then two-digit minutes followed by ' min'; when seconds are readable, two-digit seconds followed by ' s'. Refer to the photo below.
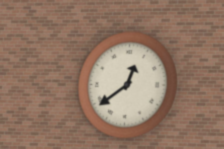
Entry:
12 h 39 min
